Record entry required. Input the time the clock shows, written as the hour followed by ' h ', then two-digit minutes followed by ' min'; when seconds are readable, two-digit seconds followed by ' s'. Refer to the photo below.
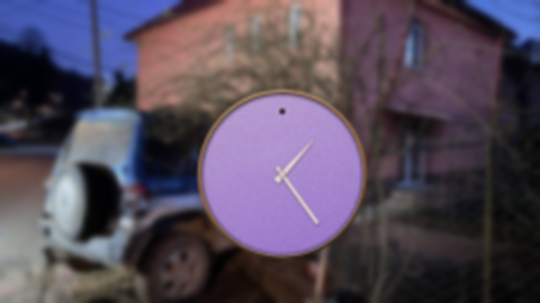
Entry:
1 h 24 min
